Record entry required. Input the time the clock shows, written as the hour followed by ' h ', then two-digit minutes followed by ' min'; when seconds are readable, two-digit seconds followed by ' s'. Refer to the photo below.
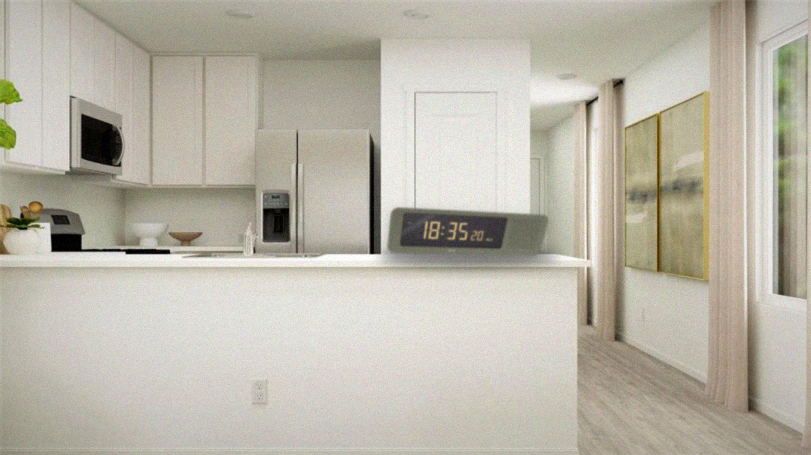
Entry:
18 h 35 min
